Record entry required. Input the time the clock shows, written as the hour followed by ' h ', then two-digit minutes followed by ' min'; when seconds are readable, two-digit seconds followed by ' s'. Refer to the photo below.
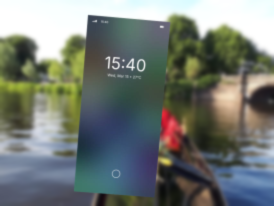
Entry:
15 h 40 min
